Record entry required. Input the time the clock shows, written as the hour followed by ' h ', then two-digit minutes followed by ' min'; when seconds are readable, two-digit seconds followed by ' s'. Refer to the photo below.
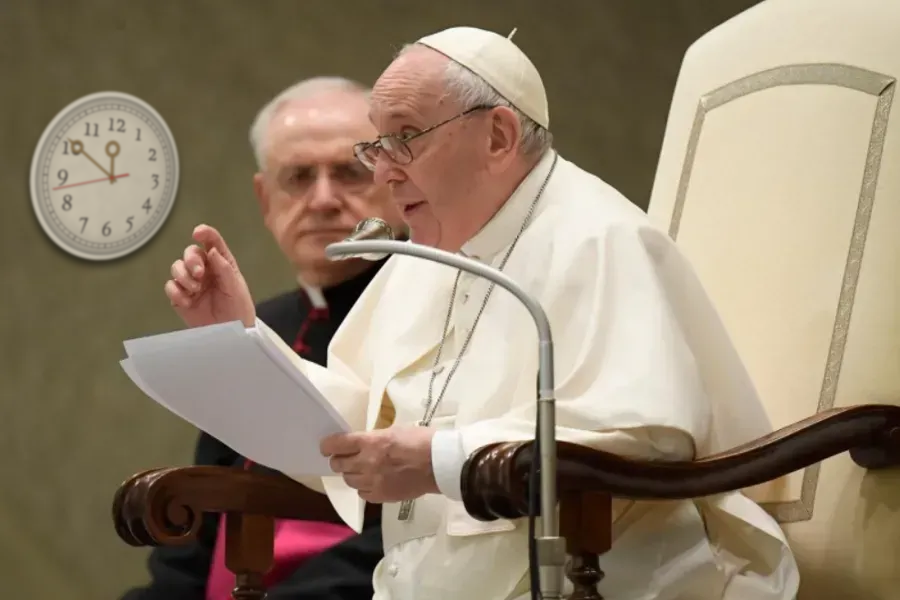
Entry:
11 h 50 min 43 s
